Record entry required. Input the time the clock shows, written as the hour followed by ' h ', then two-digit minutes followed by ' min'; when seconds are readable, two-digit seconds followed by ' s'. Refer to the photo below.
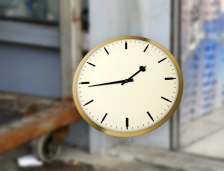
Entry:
1 h 44 min
